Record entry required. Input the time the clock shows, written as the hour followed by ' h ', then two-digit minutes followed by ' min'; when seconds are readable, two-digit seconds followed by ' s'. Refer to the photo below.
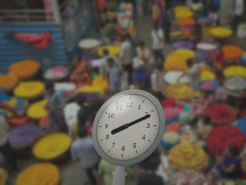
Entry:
8 h 11 min
